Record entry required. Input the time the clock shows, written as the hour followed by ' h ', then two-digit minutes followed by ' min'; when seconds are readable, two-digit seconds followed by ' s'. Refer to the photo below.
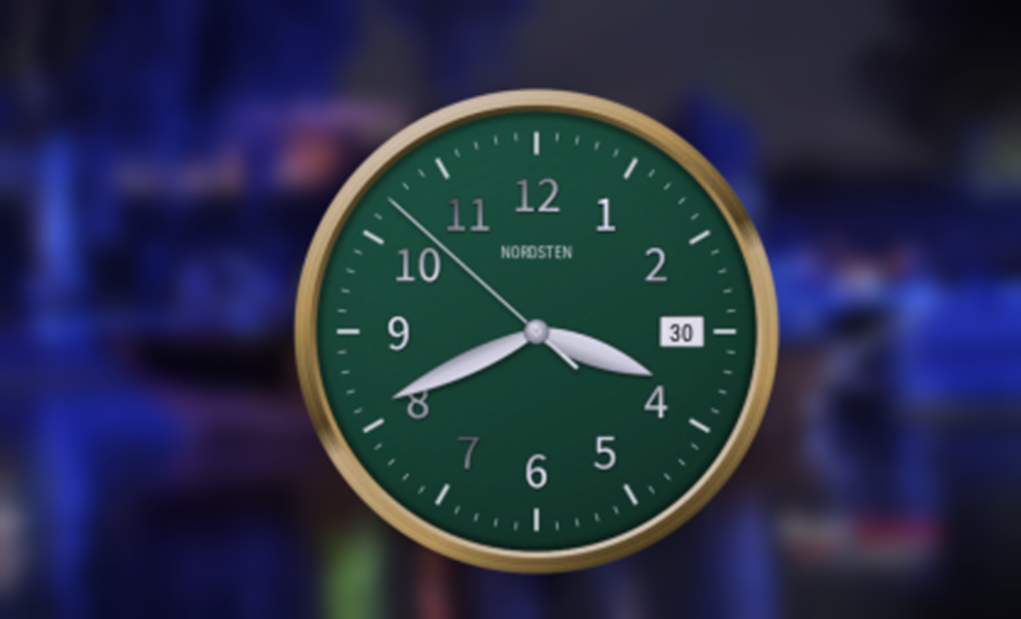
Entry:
3 h 40 min 52 s
